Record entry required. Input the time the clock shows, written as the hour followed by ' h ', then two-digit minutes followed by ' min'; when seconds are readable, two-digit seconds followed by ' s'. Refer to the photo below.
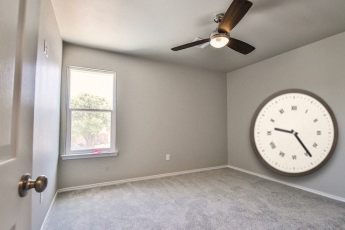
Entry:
9 h 24 min
